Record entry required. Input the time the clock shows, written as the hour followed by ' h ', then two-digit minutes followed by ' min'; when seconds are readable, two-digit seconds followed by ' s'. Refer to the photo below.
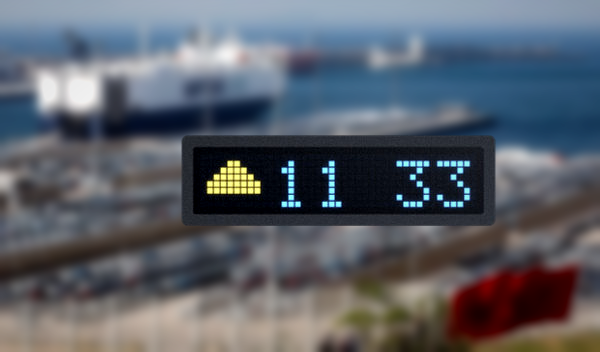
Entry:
11 h 33 min
